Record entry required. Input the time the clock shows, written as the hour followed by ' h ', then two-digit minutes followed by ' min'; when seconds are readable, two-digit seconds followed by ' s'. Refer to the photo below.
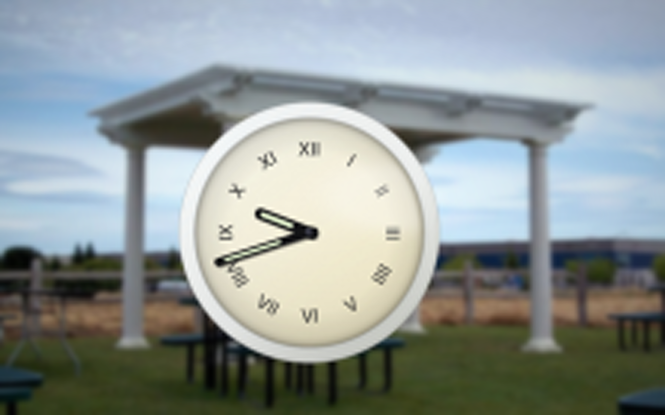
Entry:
9 h 42 min
